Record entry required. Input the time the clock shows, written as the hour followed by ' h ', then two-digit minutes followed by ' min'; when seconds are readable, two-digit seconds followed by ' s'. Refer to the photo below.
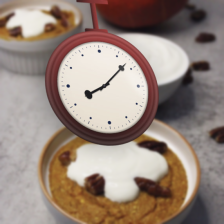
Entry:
8 h 08 min
